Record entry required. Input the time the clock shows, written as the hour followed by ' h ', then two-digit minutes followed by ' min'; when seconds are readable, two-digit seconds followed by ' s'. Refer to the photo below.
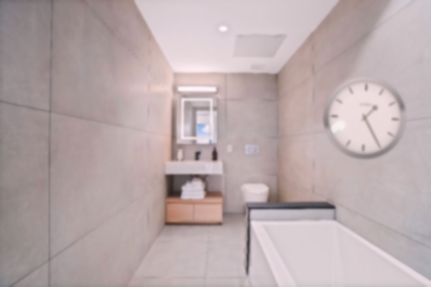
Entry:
1 h 25 min
